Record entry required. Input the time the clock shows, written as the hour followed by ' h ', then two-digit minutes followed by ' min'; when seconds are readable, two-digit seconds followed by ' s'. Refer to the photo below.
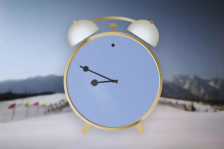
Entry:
8 h 49 min
